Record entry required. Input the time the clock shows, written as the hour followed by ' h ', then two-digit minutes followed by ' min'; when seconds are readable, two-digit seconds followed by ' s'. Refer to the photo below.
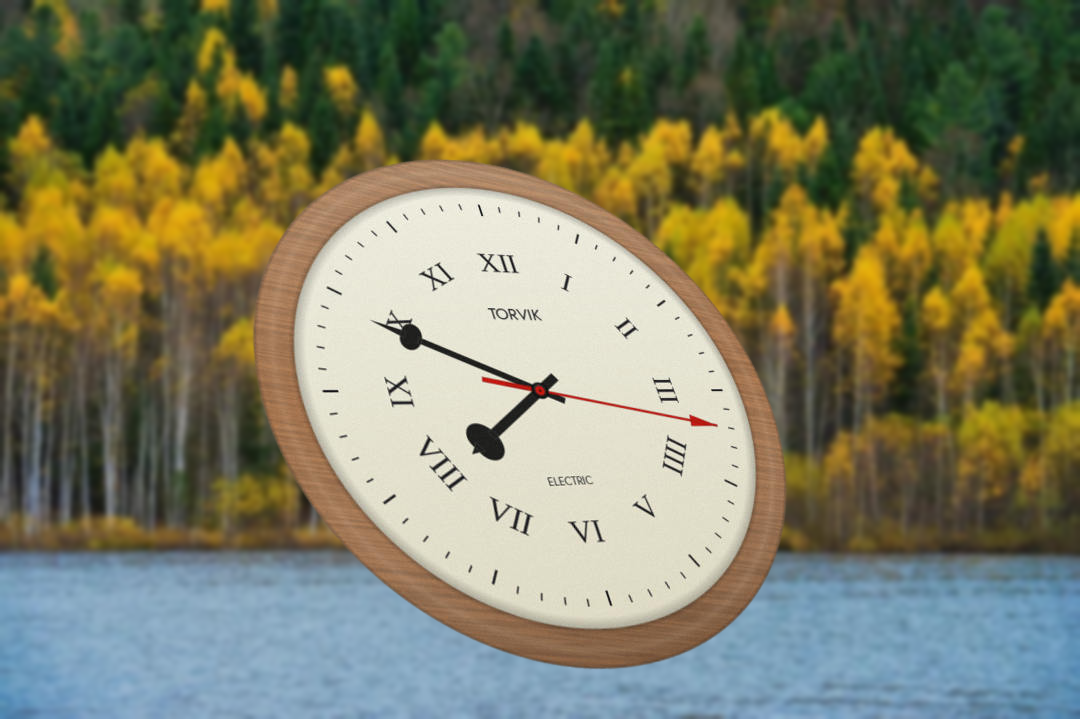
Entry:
7 h 49 min 17 s
